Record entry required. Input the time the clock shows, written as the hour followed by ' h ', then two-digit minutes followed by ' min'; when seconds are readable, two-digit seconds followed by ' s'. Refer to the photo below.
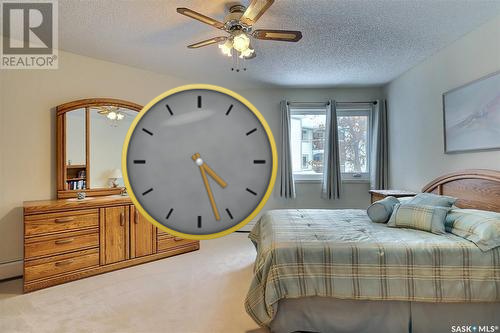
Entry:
4 h 27 min
